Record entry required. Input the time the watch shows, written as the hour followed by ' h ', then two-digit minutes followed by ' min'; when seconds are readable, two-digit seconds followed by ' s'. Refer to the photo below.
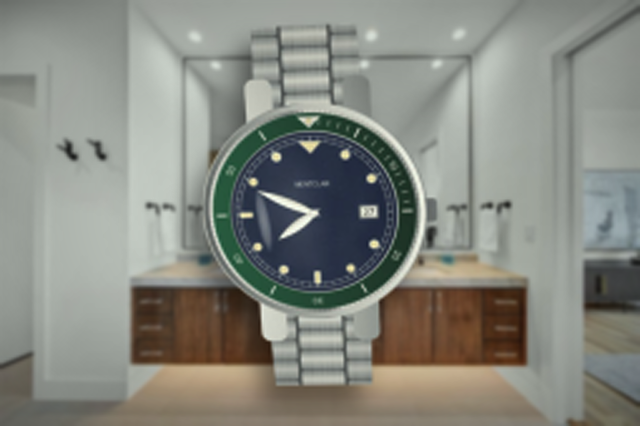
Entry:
7 h 49 min
